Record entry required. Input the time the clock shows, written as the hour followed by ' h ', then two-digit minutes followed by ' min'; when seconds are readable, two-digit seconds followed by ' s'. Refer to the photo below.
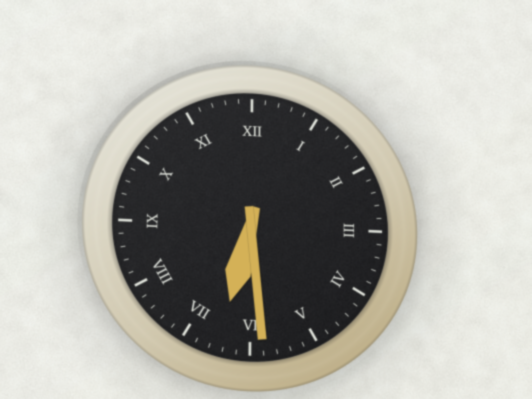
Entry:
6 h 29 min
